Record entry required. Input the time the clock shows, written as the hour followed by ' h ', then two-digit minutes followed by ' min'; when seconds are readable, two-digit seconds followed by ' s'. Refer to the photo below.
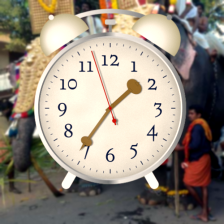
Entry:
1 h 35 min 57 s
